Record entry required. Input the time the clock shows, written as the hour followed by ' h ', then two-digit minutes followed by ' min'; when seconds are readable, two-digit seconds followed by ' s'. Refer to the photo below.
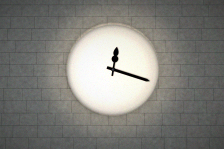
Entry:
12 h 18 min
